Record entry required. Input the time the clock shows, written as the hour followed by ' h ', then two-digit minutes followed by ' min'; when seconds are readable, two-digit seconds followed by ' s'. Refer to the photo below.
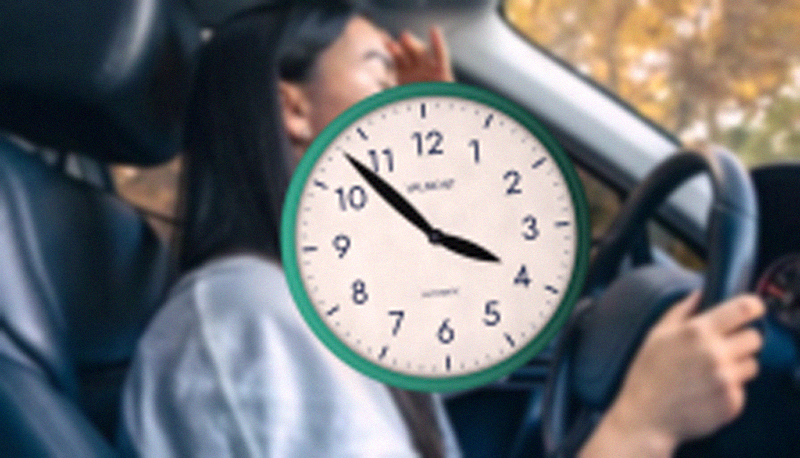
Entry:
3 h 53 min
